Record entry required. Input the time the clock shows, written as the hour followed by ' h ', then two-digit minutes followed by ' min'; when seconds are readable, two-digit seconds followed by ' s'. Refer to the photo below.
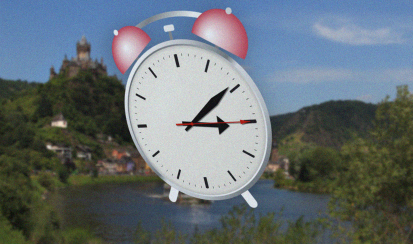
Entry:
3 h 09 min 15 s
